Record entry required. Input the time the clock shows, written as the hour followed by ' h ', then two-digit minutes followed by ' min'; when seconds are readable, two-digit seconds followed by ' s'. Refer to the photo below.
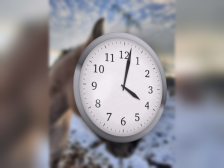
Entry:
4 h 02 min
